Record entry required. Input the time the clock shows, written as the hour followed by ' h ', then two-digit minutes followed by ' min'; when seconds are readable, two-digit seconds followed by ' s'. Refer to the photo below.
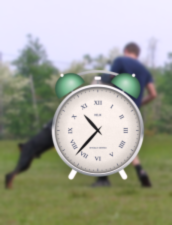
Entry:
10 h 37 min
